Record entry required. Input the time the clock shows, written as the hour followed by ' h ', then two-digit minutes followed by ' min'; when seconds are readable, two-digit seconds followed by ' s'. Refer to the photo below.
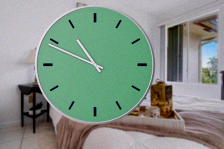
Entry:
10 h 49 min
